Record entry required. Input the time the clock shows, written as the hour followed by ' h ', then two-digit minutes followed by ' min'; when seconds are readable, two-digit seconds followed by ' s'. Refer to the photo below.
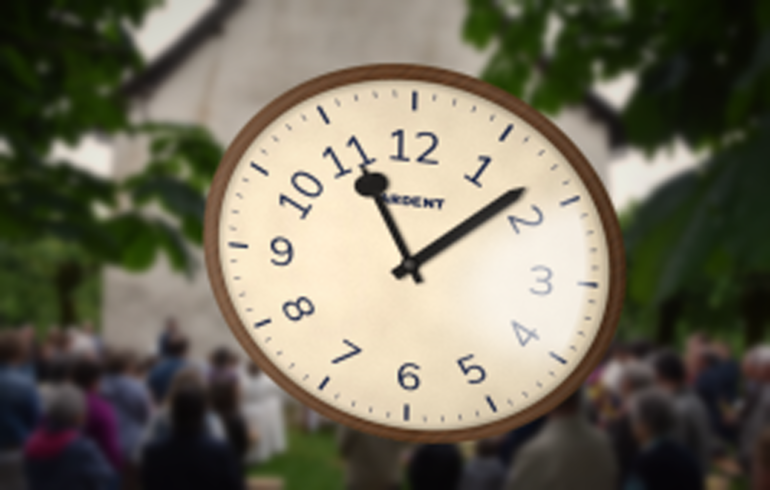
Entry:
11 h 08 min
